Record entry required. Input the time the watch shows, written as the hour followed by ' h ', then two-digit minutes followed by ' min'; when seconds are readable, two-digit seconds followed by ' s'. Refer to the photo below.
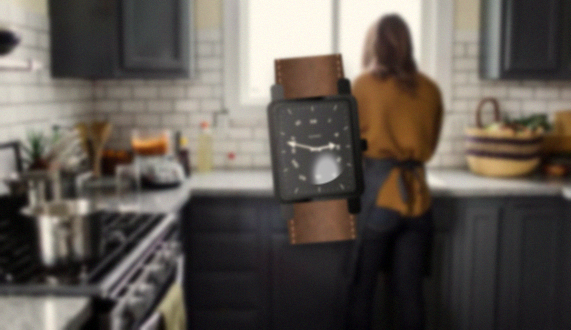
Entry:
2 h 48 min
